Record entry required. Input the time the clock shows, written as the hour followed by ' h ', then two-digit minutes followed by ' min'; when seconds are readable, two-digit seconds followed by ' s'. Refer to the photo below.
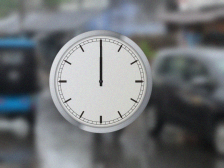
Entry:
12 h 00 min
